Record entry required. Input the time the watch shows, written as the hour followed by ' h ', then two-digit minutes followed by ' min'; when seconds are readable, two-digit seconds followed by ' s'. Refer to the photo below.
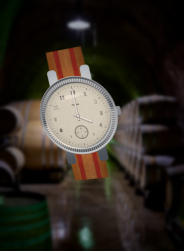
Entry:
4 h 00 min
